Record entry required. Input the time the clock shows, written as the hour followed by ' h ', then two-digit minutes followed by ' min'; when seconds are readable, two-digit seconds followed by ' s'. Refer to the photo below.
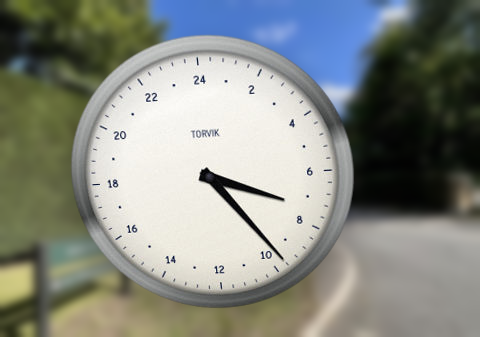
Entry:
7 h 24 min
